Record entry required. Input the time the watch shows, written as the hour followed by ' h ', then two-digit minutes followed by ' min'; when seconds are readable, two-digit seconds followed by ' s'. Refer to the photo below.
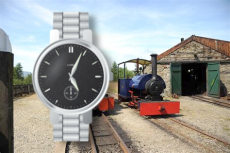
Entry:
5 h 04 min
